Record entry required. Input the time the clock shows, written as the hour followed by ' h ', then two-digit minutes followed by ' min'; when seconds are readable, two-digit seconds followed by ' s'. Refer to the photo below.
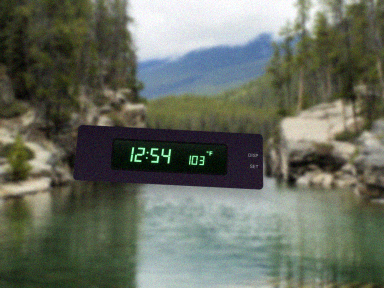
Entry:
12 h 54 min
